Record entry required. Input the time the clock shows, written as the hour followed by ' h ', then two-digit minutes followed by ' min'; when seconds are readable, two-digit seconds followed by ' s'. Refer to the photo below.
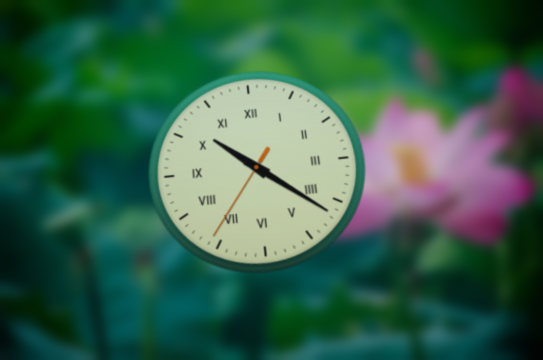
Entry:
10 h 21 min 36 s
